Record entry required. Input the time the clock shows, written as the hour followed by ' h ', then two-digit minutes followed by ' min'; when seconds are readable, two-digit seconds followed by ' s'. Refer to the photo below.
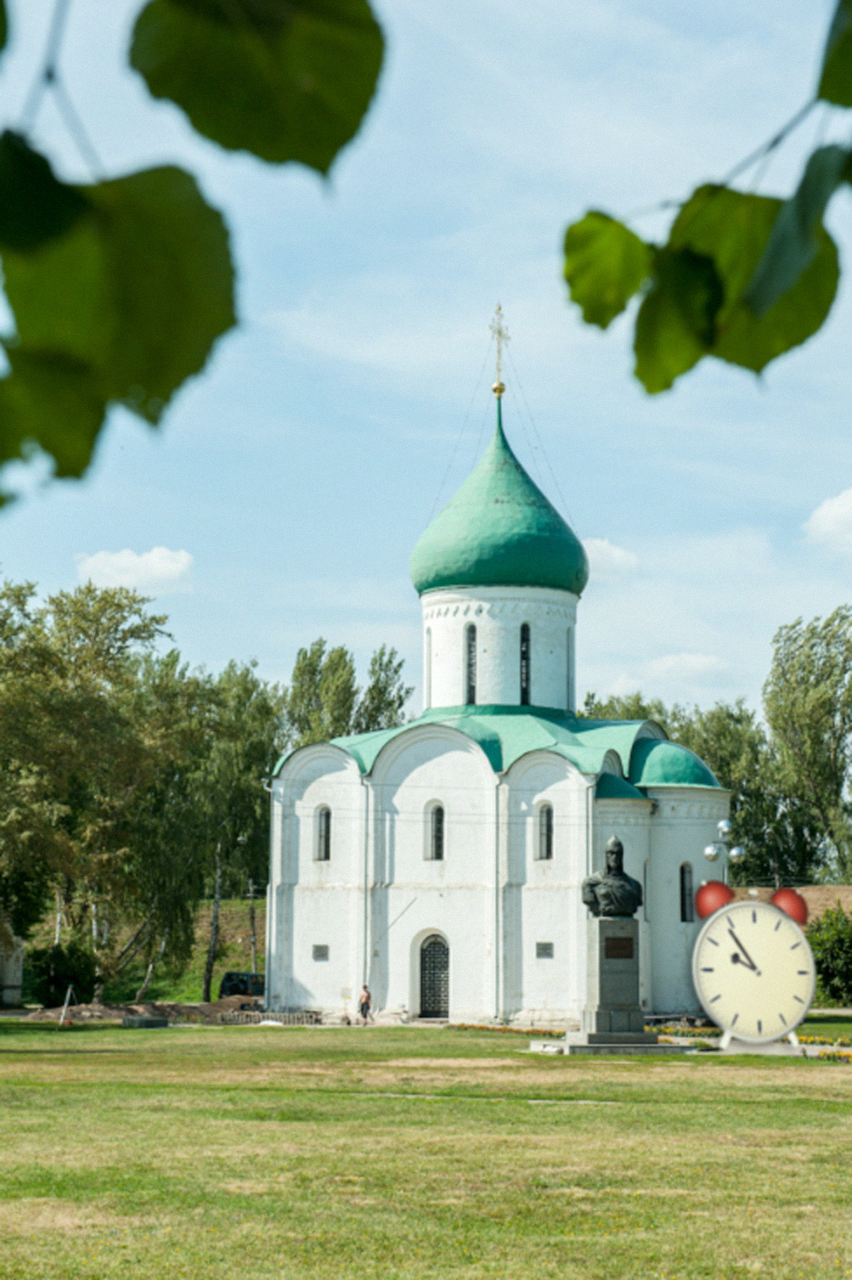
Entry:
9 h 54 min
